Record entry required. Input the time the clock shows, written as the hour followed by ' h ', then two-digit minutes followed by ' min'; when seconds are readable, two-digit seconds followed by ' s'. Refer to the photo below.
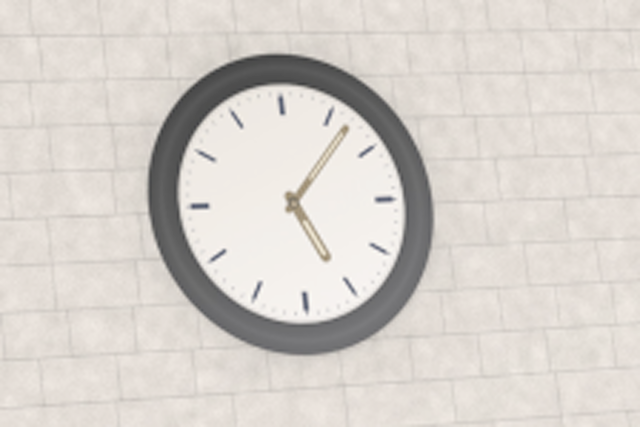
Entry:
5 h 07 min
